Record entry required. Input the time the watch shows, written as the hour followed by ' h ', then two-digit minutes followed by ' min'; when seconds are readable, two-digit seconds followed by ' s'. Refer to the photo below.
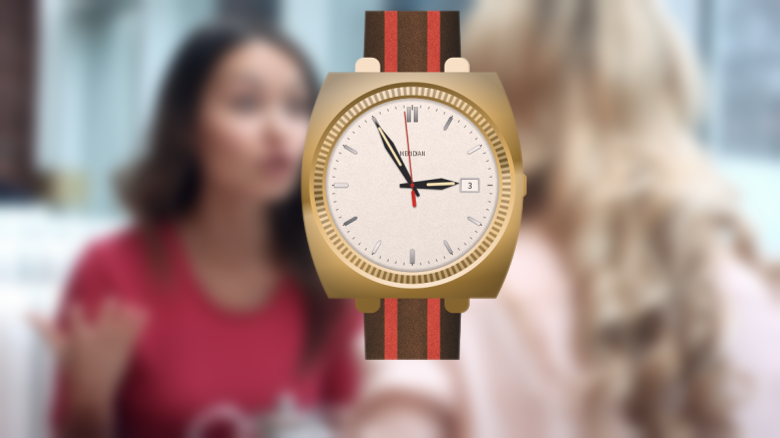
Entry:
2 h 54 min 59 s
